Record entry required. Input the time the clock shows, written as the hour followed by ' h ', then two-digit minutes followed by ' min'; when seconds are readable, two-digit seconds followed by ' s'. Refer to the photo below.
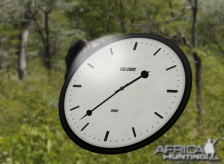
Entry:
1 h 37 min
